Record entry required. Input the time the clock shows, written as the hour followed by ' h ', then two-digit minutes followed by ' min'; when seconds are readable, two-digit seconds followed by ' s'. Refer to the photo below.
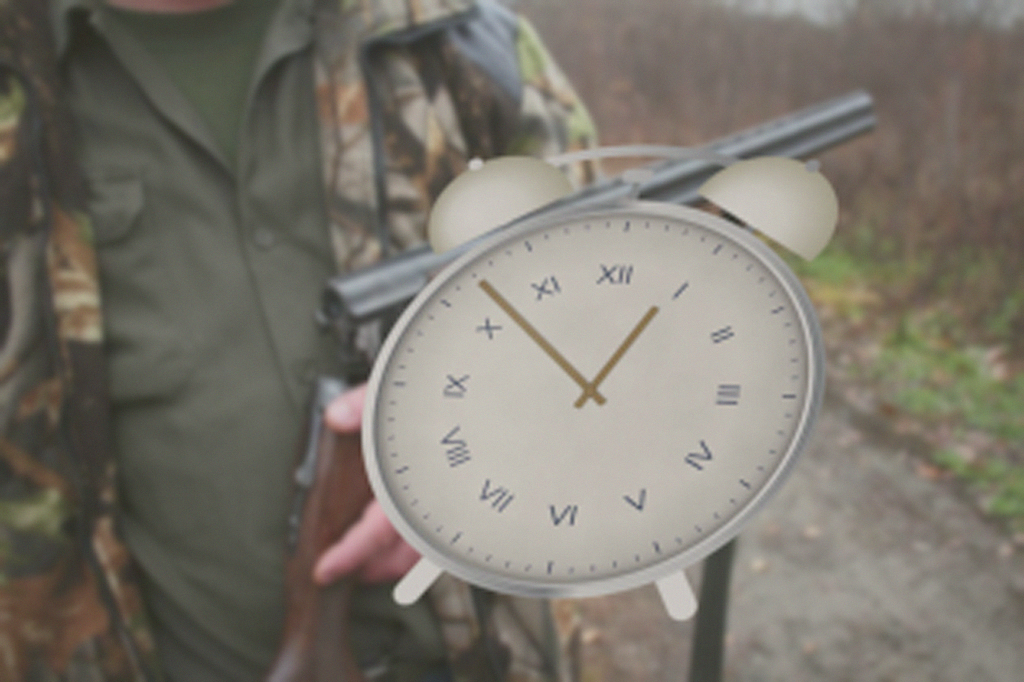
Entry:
12 h 52 min
